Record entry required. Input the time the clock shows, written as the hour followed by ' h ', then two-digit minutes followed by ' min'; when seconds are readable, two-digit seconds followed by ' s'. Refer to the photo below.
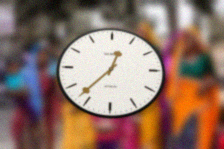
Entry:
12 h 37 min
